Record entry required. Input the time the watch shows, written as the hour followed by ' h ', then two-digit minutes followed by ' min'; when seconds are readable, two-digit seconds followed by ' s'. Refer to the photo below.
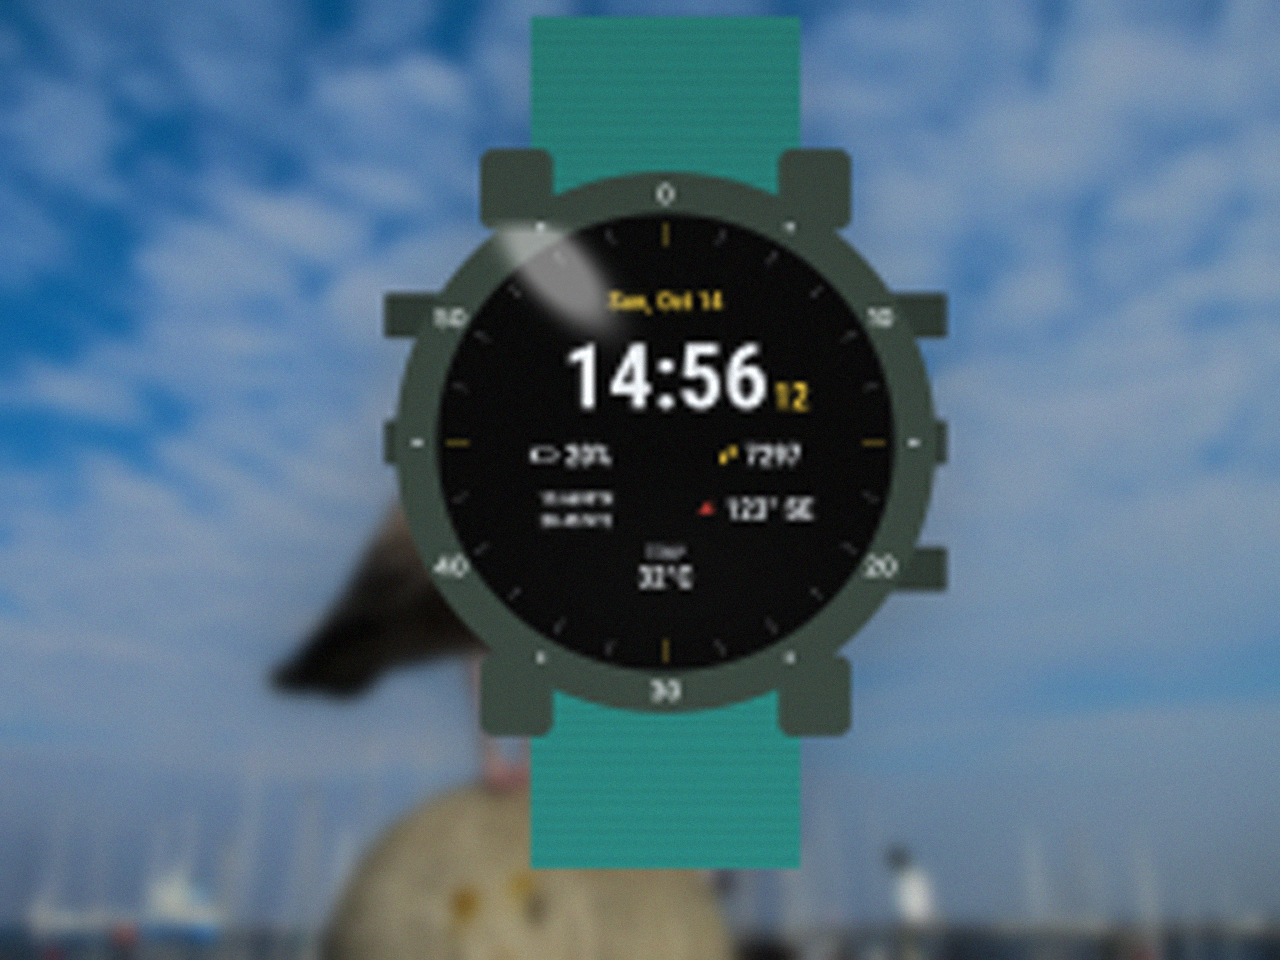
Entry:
14 h 56 min
